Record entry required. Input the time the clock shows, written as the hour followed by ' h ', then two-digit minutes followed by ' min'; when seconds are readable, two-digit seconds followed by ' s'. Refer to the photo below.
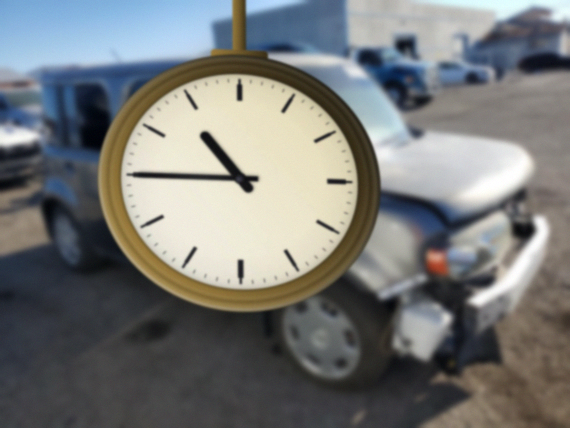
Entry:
10 h 45 min
